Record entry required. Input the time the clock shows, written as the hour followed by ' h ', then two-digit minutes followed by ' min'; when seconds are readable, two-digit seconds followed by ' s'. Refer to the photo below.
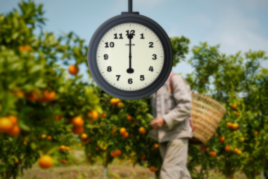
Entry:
6 h 00 min
